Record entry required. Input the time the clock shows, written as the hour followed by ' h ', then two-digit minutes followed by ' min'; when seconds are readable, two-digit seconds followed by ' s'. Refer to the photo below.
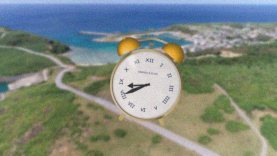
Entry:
8 h 40 min
